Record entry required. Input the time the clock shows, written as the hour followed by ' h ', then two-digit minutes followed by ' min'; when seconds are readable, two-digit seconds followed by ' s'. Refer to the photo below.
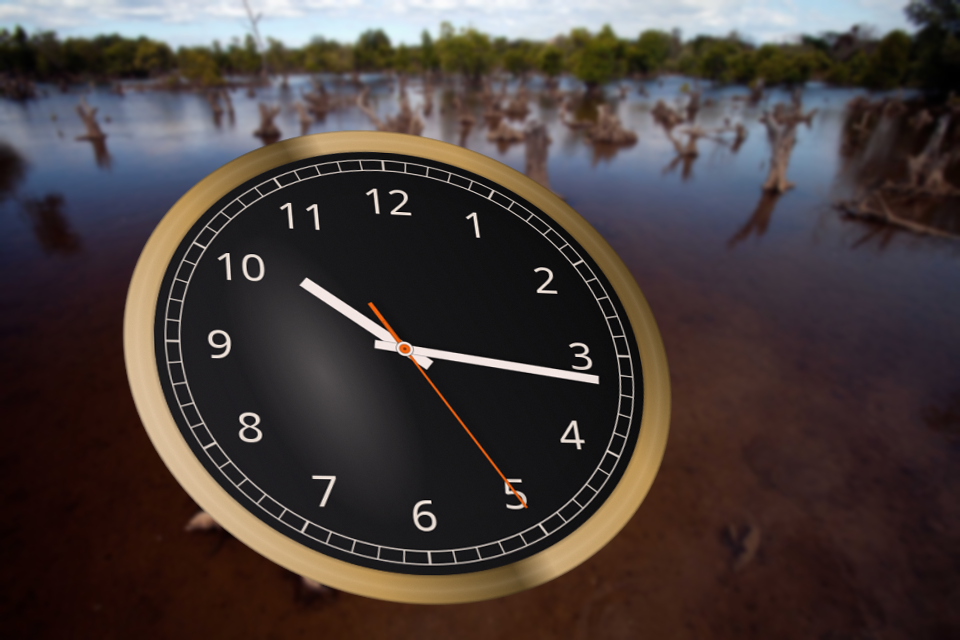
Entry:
10 h 16 min 25 s
